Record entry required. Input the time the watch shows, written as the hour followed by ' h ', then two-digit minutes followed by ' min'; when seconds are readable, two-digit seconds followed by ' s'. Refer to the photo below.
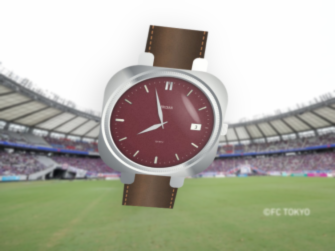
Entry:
7 h 57 min
